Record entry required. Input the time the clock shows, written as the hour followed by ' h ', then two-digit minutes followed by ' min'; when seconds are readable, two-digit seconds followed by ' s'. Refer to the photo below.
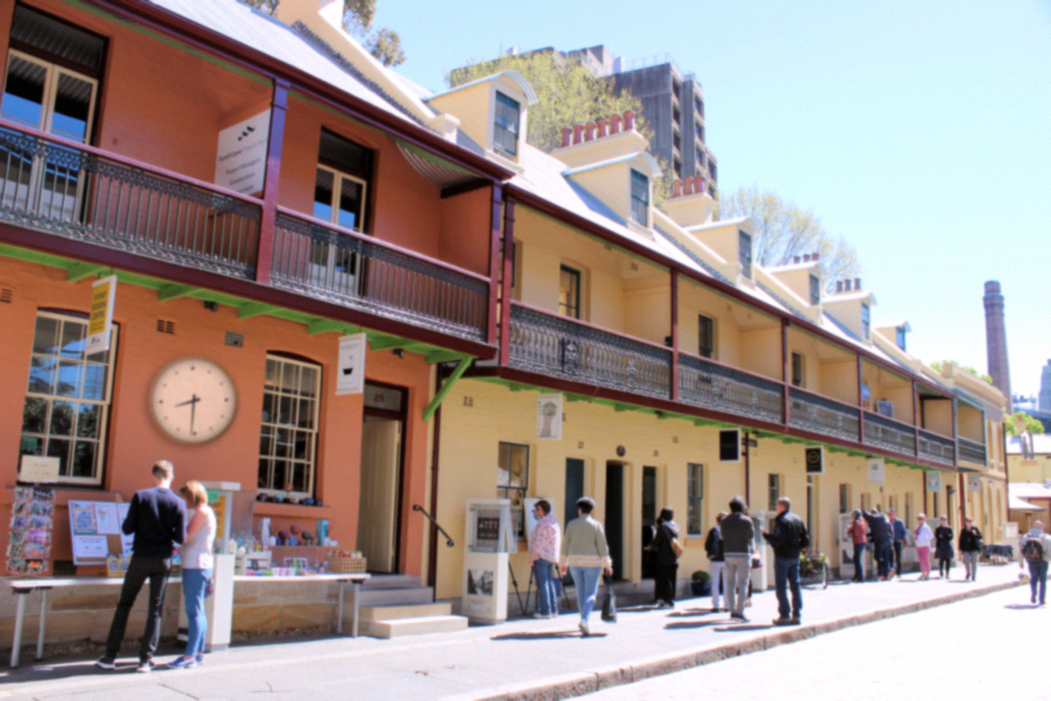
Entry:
8 h 31 min
